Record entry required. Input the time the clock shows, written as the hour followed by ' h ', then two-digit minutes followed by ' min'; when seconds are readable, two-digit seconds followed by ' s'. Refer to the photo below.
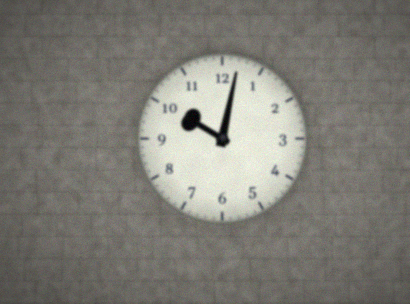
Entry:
10 h 02 min
